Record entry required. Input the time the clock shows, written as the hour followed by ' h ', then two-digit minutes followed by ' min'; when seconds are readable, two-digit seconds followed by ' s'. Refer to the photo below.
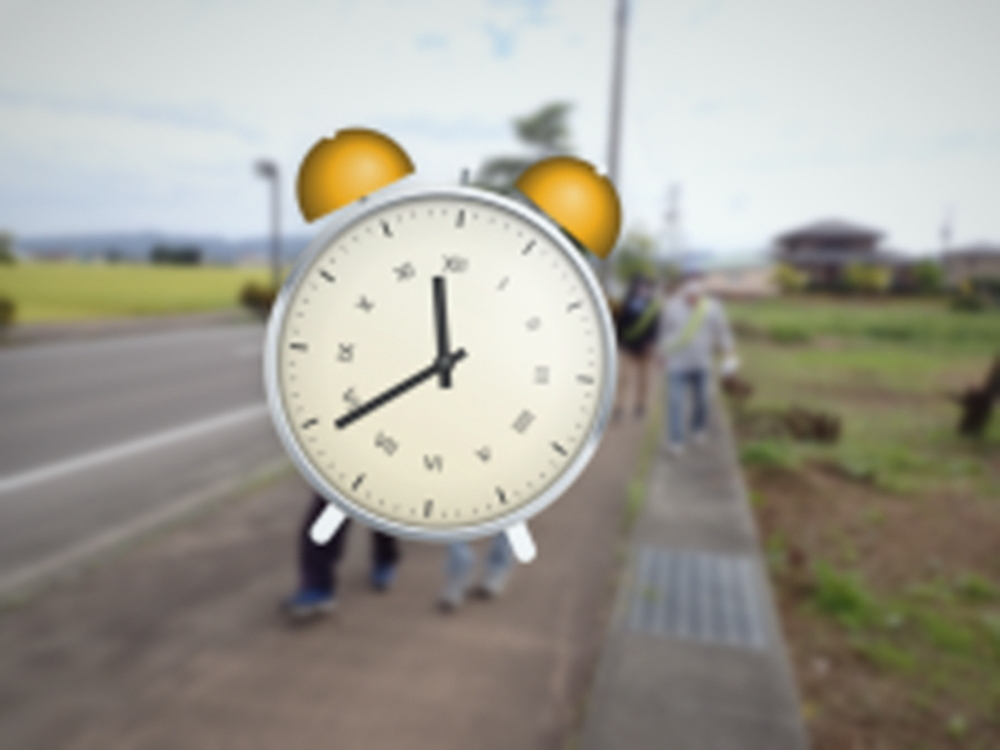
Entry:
11 h 39 min
